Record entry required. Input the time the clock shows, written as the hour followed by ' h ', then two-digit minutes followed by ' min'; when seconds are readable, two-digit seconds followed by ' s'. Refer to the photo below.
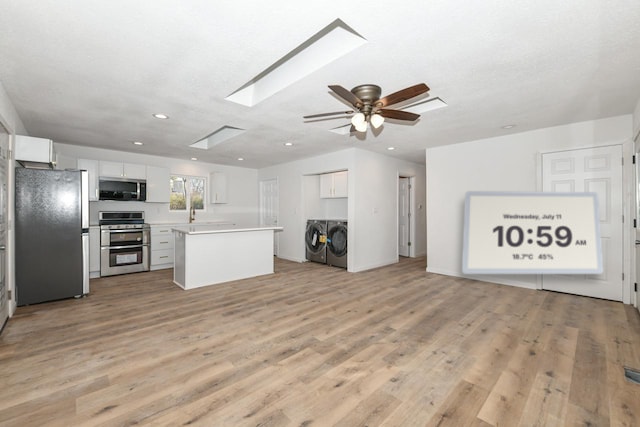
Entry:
10 h 59 min
